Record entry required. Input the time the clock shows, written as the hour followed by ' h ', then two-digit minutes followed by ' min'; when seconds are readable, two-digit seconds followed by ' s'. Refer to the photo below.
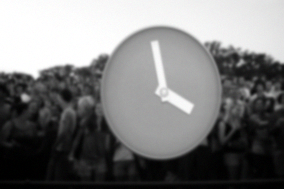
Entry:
3 h 58 min
